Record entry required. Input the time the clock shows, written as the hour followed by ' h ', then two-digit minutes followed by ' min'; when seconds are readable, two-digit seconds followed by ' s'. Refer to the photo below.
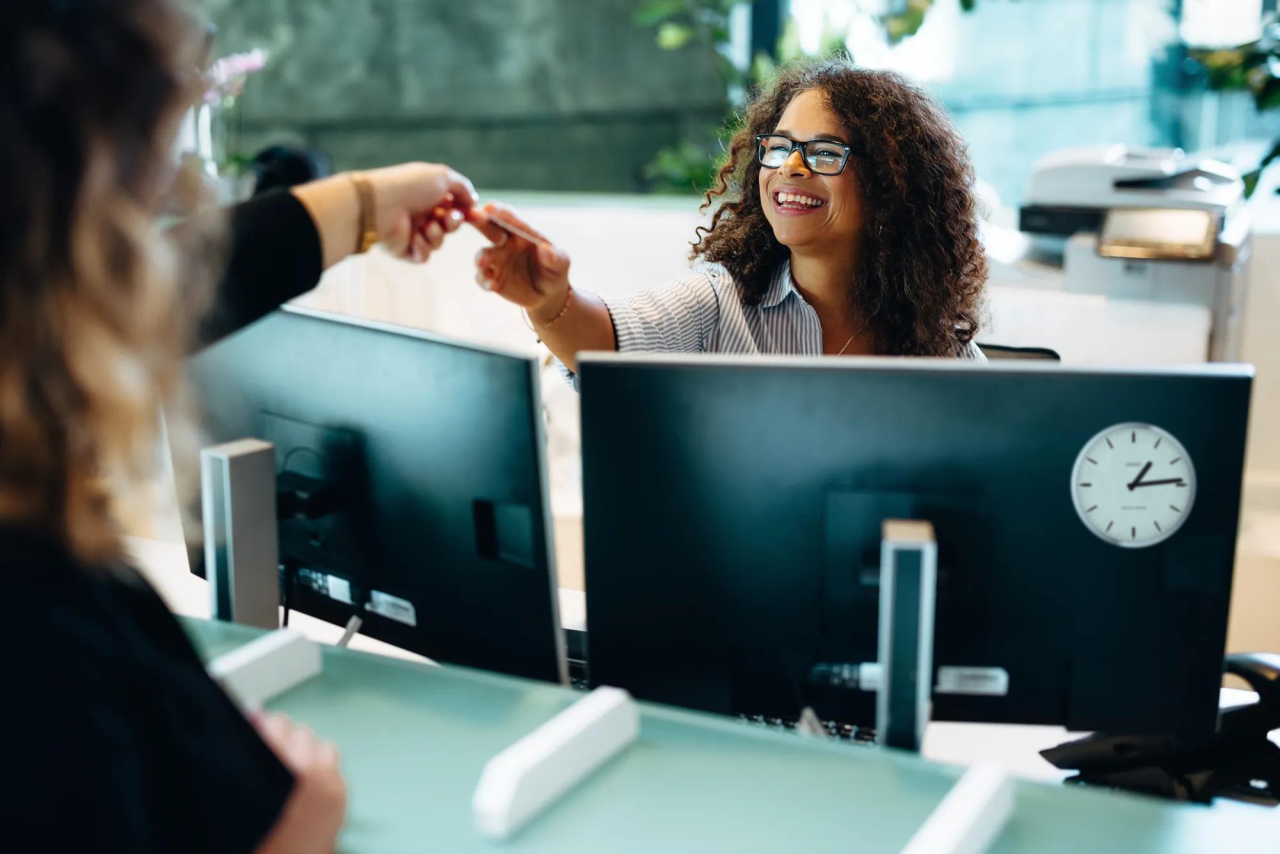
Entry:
1 h 14 min
